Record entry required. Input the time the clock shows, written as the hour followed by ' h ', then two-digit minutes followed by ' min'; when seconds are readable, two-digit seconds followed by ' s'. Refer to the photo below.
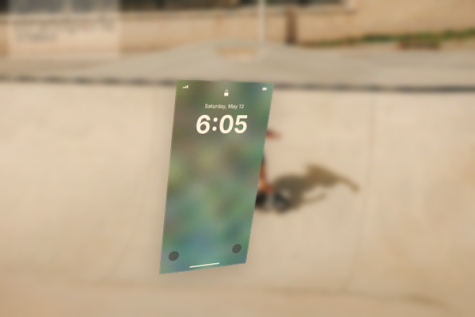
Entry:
6 h 05 min
